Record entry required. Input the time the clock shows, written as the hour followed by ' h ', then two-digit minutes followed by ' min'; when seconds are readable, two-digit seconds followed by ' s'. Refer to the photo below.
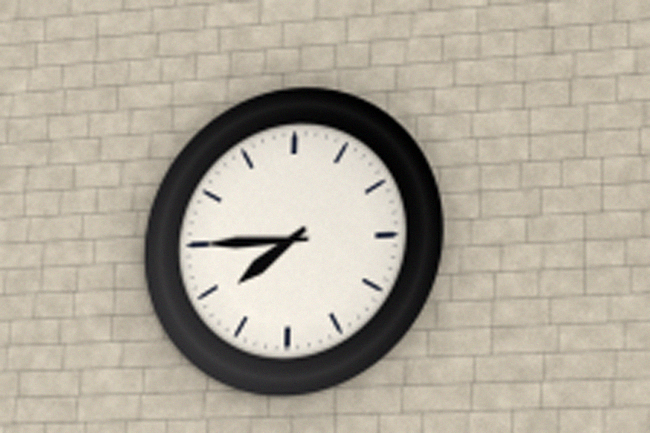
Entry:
7 h 45 min
